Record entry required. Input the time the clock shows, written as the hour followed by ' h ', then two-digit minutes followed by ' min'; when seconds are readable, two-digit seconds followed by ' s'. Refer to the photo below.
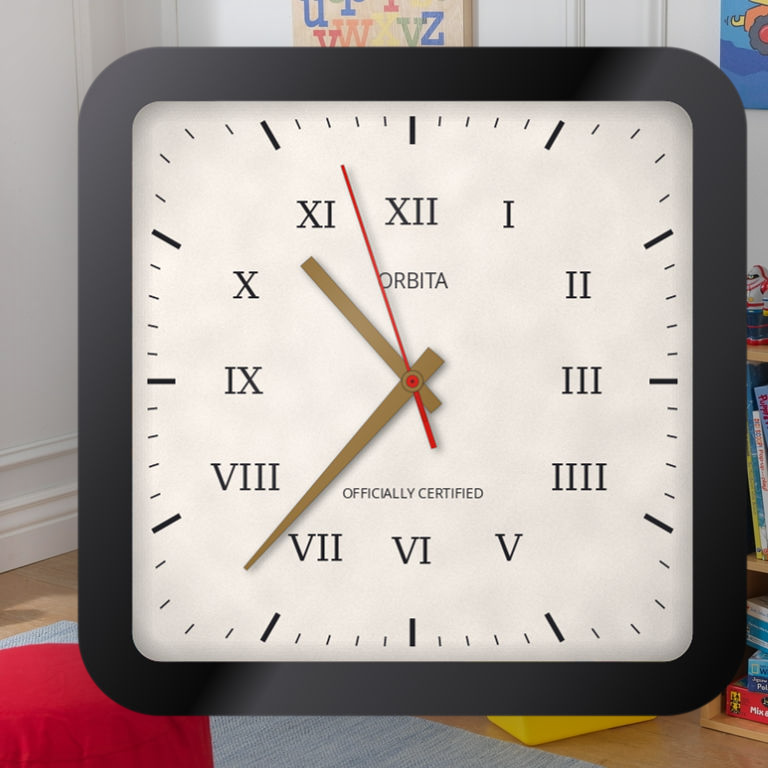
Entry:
10 h 36 min 57 s
